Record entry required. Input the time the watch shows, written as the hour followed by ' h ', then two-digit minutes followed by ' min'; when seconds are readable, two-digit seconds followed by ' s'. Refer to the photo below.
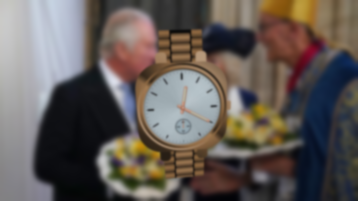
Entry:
12 h 20 min
